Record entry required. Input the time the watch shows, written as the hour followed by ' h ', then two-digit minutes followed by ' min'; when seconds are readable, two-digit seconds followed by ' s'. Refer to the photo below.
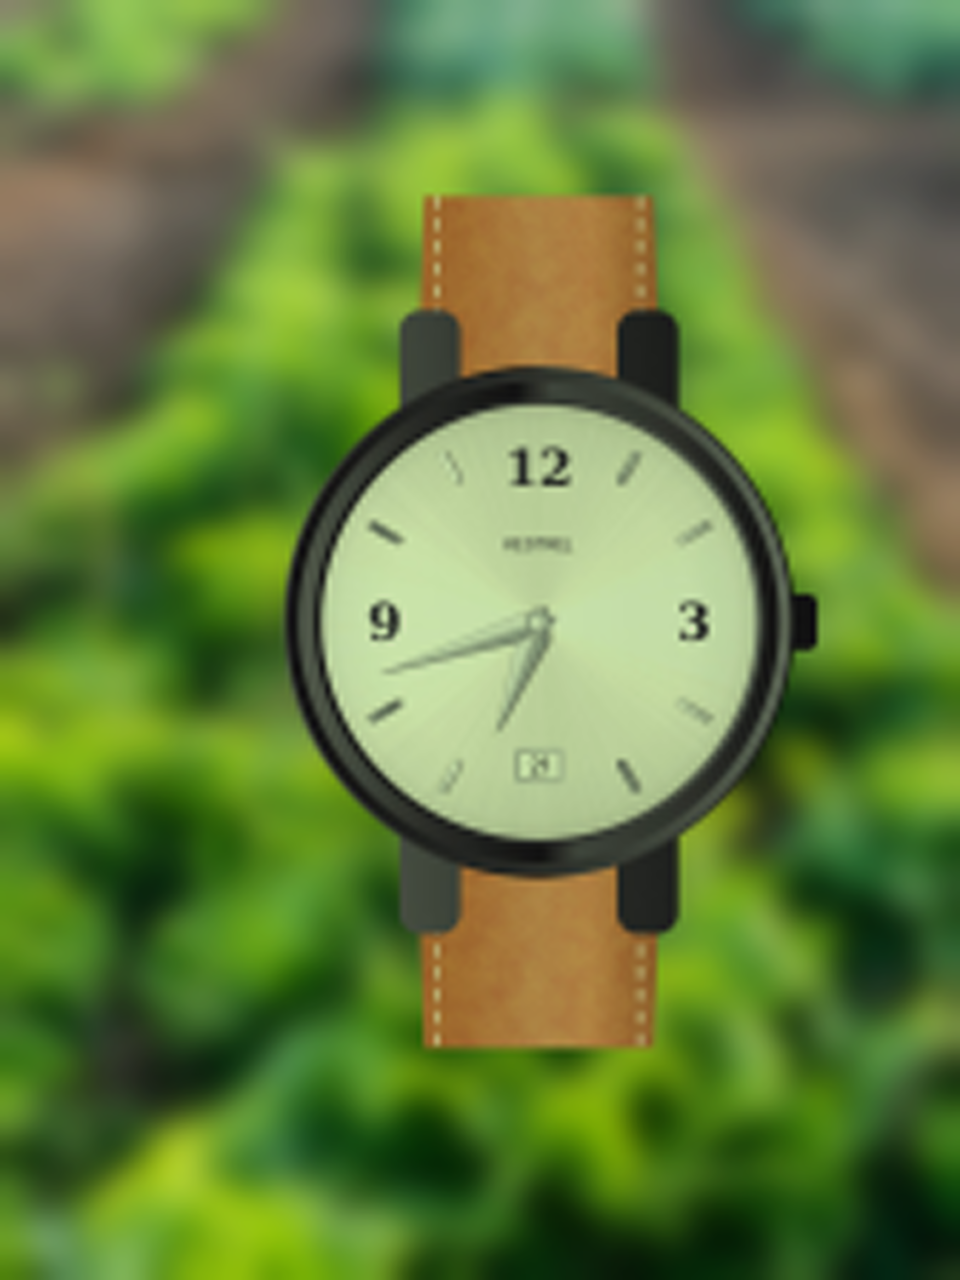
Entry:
6 h 42 min
